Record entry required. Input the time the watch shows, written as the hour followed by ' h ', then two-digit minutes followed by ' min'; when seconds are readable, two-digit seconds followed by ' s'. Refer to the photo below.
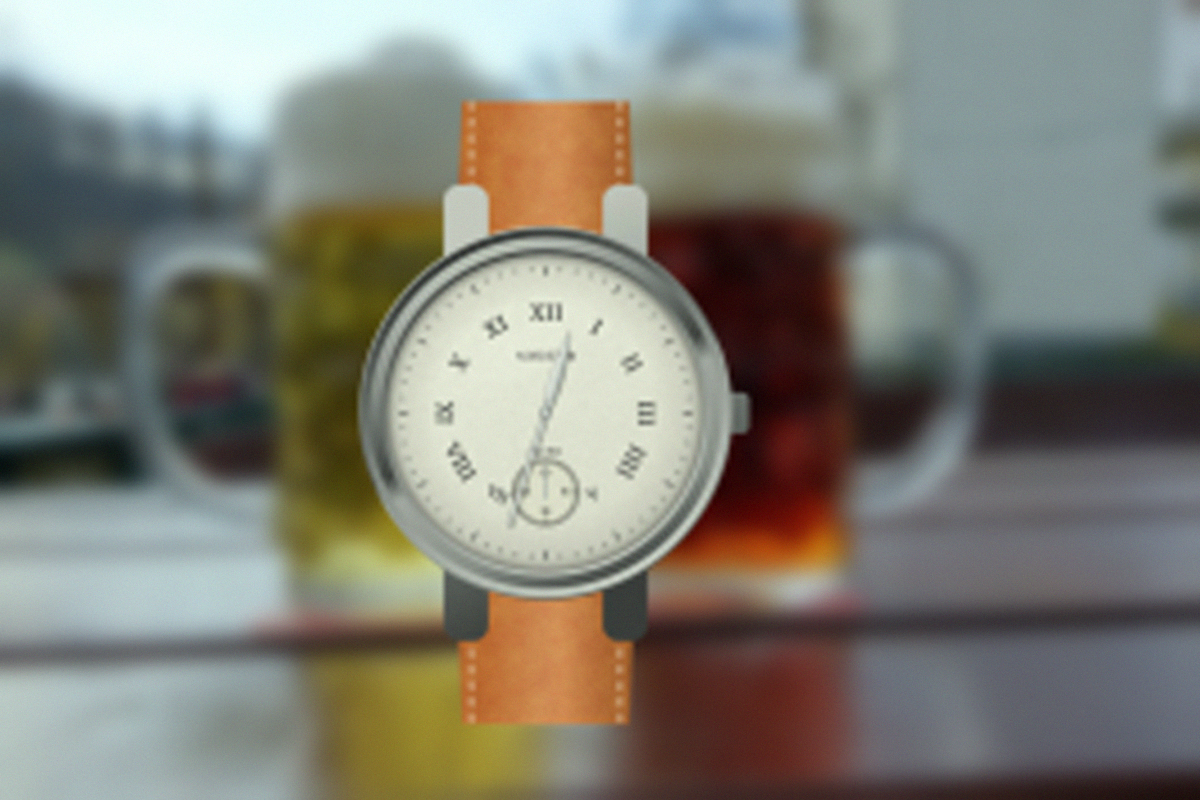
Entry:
12 h 33 min
